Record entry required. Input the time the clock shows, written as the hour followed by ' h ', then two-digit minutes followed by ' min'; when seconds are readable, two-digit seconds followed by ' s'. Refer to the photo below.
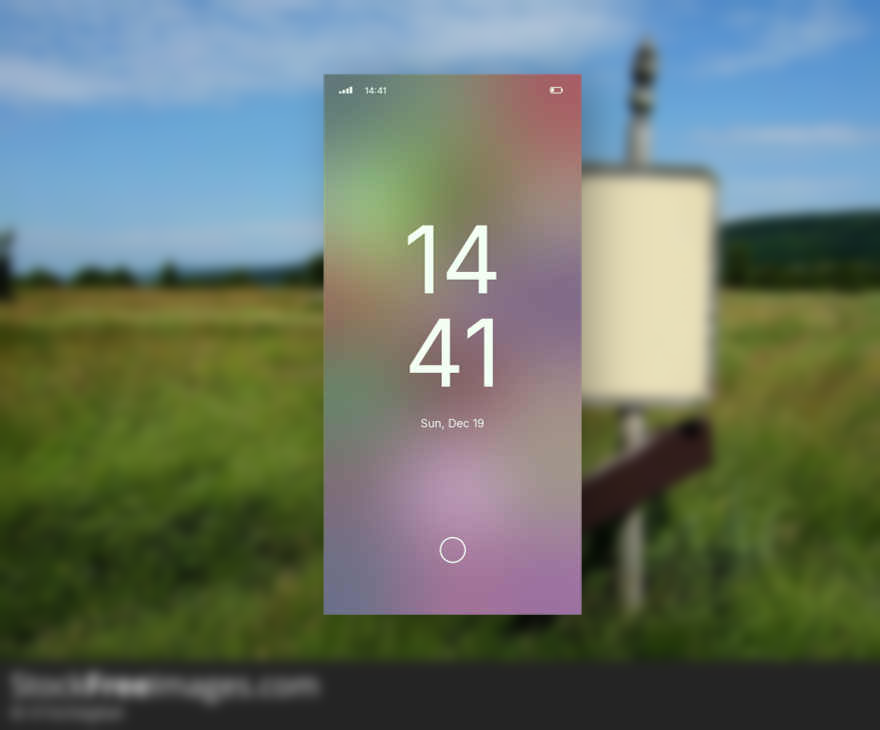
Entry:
14 h 41 min
